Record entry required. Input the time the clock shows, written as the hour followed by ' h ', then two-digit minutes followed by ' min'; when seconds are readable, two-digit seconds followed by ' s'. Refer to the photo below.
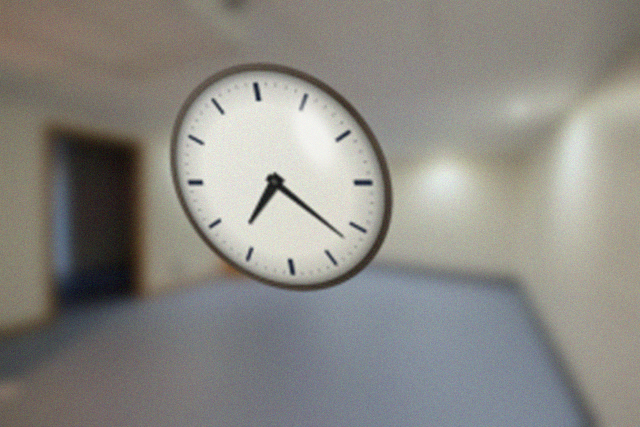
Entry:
7 h 22 min
